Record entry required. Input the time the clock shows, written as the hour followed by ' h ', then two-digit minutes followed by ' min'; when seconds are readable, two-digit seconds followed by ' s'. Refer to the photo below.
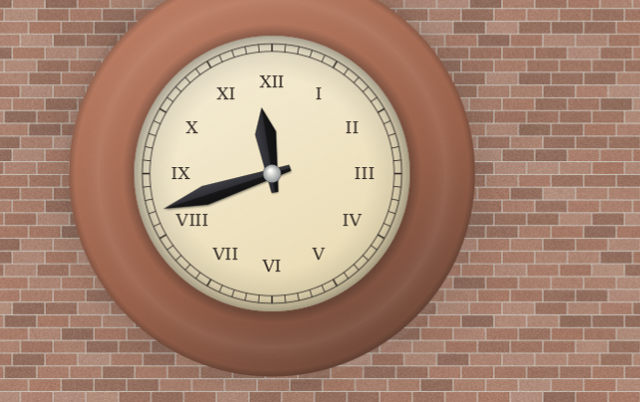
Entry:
11 h 42 min
